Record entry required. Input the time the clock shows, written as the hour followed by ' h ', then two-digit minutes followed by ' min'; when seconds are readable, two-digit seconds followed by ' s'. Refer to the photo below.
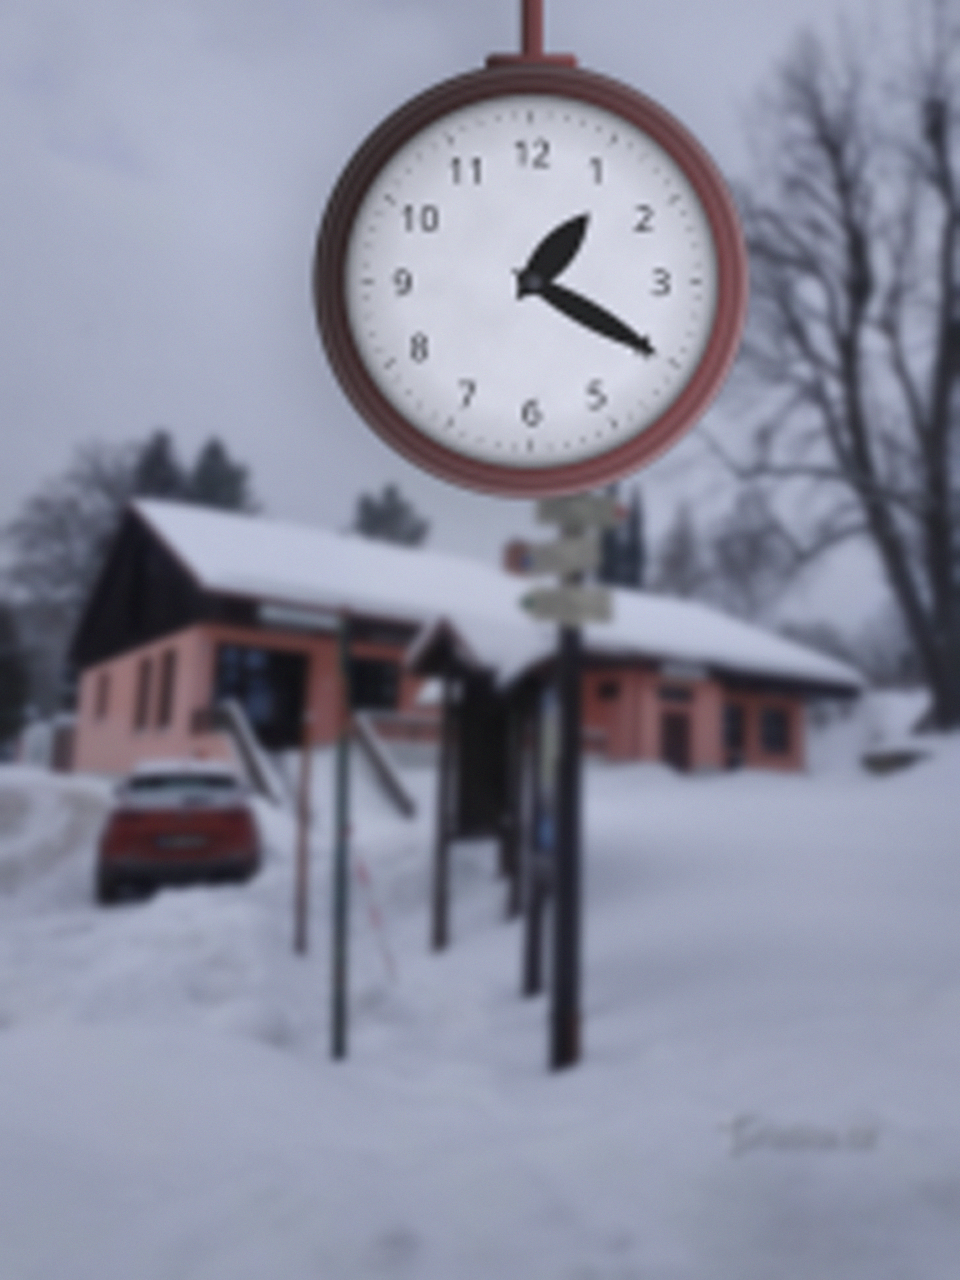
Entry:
1 h 20 min
